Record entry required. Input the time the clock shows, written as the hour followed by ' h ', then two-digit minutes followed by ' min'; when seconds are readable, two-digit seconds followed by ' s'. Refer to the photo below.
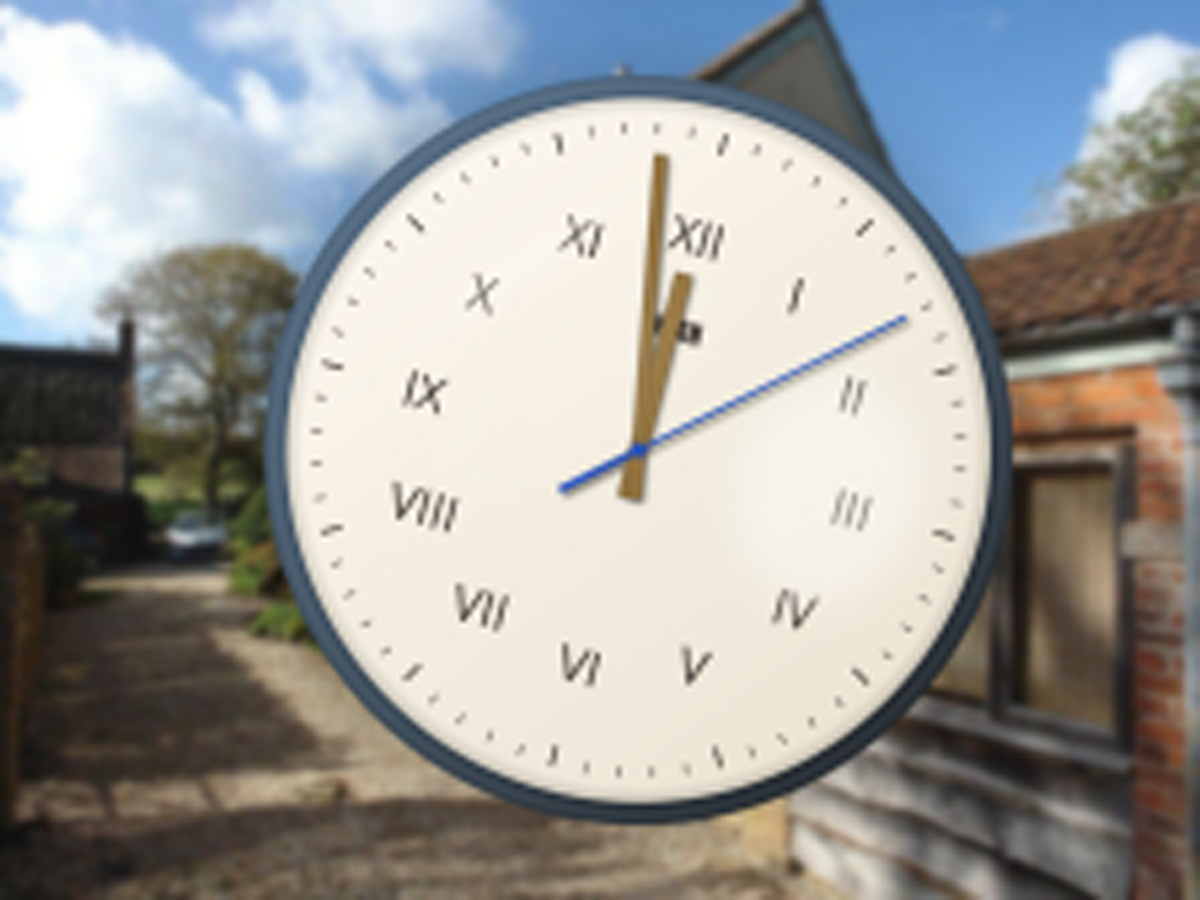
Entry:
11 h 58 min 08 s
